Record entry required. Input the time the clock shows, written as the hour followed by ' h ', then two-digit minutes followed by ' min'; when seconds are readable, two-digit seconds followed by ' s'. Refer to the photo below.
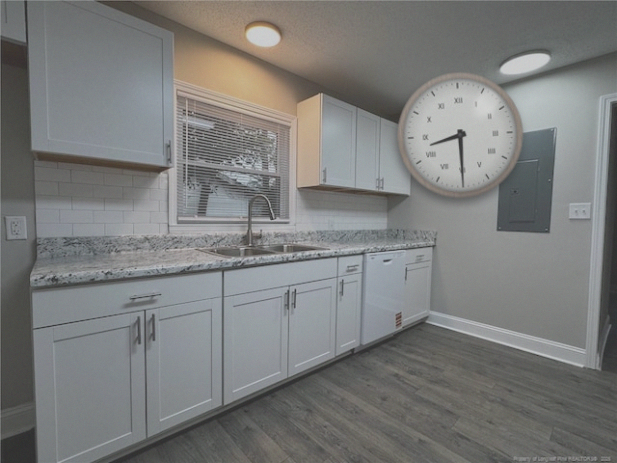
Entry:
8 h 30 min
